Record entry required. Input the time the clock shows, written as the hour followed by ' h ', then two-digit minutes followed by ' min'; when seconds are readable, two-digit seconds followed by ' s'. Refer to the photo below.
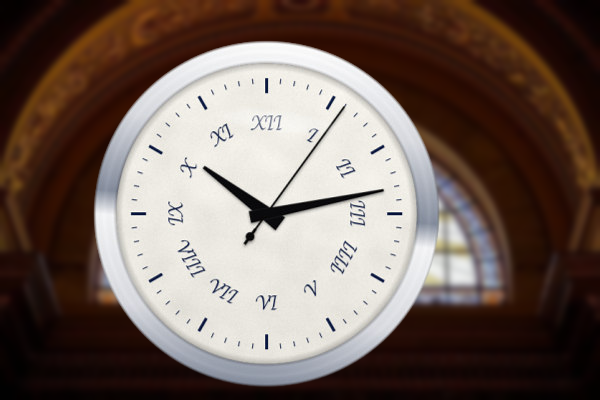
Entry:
10 h 13 min 06 s
